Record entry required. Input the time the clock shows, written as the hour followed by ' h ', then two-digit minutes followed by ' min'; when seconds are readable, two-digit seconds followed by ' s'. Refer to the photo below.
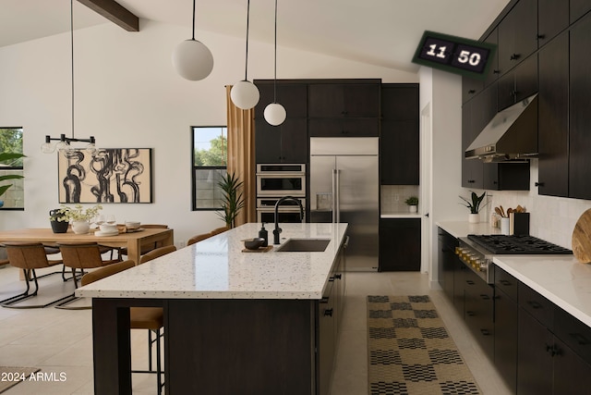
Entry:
11 h 50 min
